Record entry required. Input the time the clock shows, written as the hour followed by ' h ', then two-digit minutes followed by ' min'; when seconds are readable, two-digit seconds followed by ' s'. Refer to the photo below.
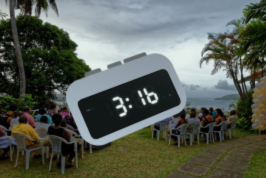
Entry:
3 h 16 min
